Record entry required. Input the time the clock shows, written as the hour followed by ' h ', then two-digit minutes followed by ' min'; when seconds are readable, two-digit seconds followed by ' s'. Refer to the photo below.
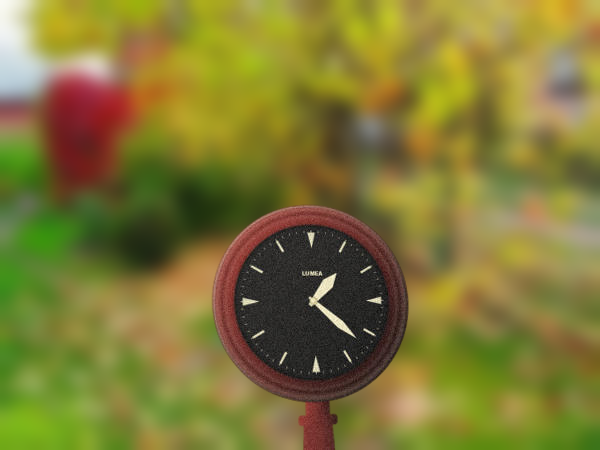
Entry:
1 h 22 min
